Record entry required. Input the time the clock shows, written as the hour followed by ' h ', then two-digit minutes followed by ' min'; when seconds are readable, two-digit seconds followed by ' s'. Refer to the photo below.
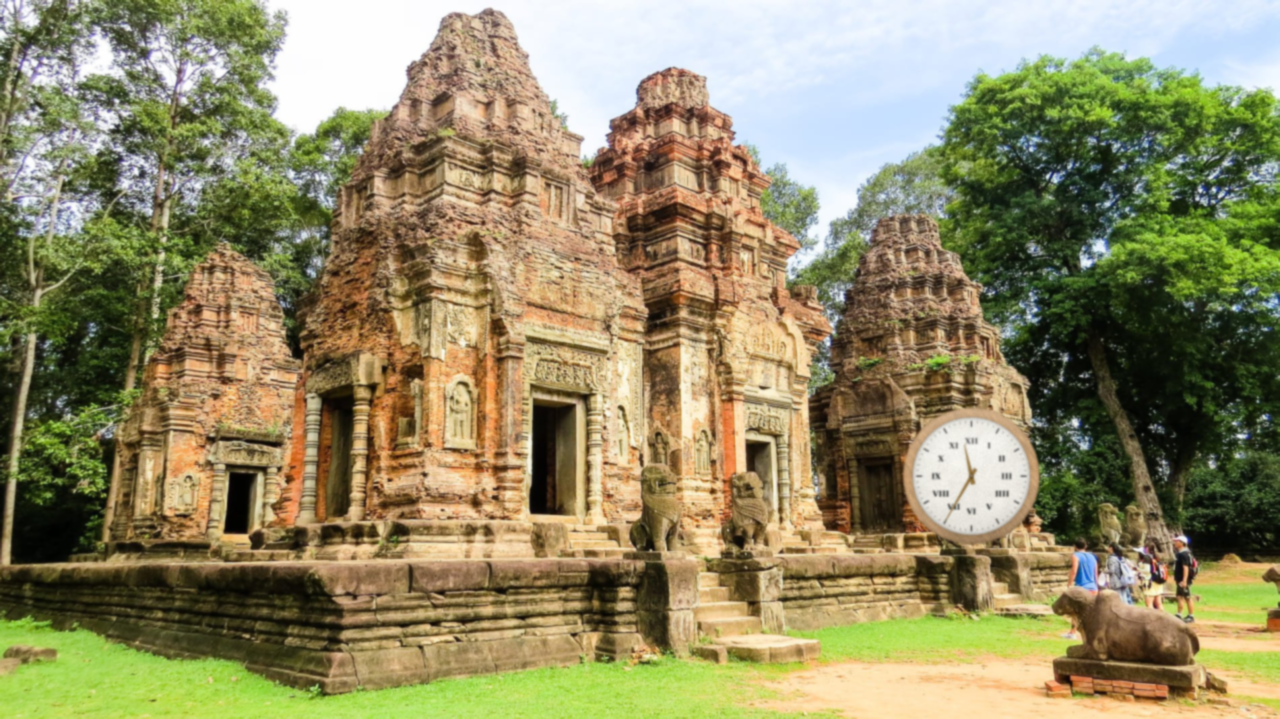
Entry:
11 h 35 min
